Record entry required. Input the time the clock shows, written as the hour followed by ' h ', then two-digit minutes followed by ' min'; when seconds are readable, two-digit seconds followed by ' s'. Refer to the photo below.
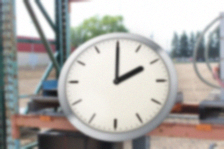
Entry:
2 h 00 min
